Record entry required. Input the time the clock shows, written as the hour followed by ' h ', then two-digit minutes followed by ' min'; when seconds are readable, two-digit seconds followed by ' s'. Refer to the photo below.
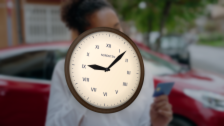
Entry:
9 h 07 min
